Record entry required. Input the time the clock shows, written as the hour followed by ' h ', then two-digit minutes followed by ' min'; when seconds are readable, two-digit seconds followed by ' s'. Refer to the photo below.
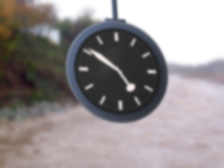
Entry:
4 h 51 min
